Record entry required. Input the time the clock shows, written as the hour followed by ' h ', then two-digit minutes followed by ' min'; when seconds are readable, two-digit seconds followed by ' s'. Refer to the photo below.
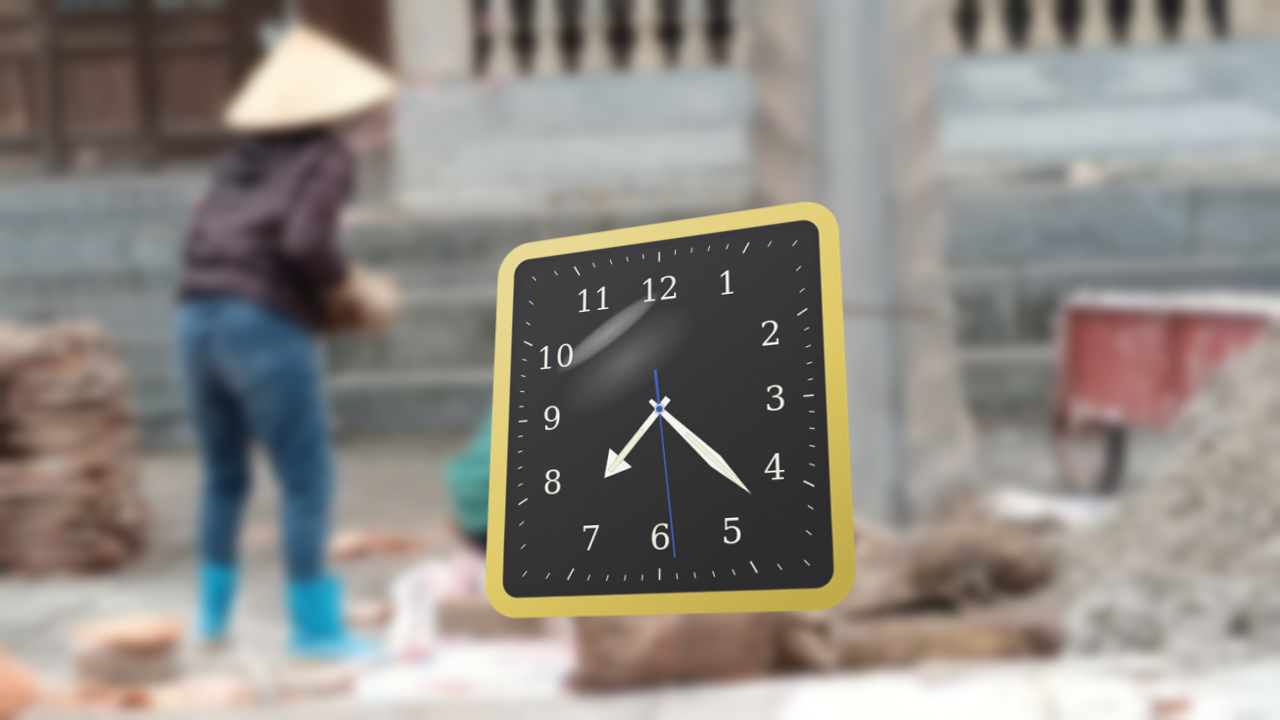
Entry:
7 h 22 min 29 s
